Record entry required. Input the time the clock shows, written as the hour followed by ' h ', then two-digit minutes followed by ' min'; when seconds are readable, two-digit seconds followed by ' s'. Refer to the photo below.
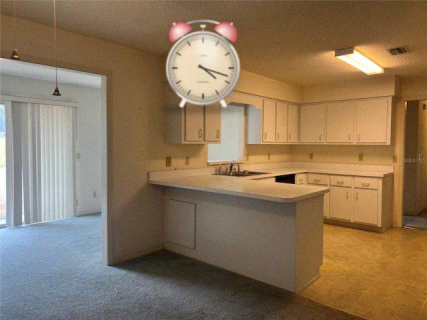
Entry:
4 h 18 min
